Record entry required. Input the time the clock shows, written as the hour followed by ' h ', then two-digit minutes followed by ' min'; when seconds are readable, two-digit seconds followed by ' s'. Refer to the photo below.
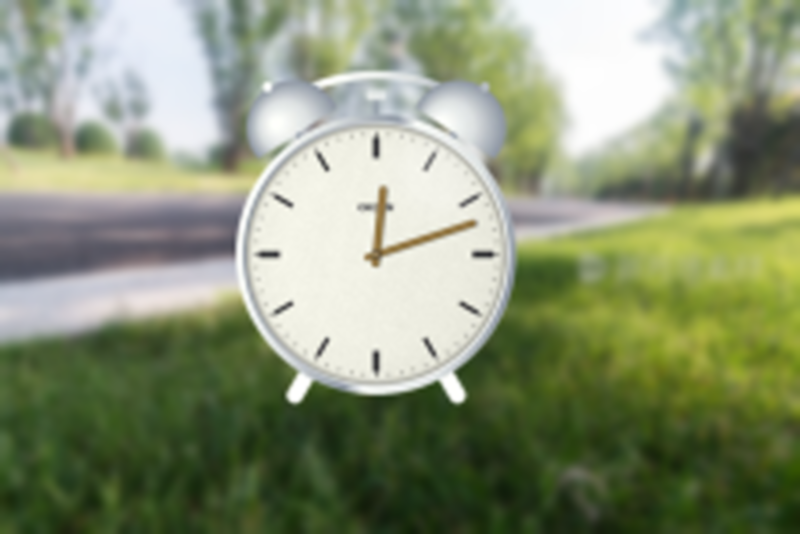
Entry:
12 h 12 min
